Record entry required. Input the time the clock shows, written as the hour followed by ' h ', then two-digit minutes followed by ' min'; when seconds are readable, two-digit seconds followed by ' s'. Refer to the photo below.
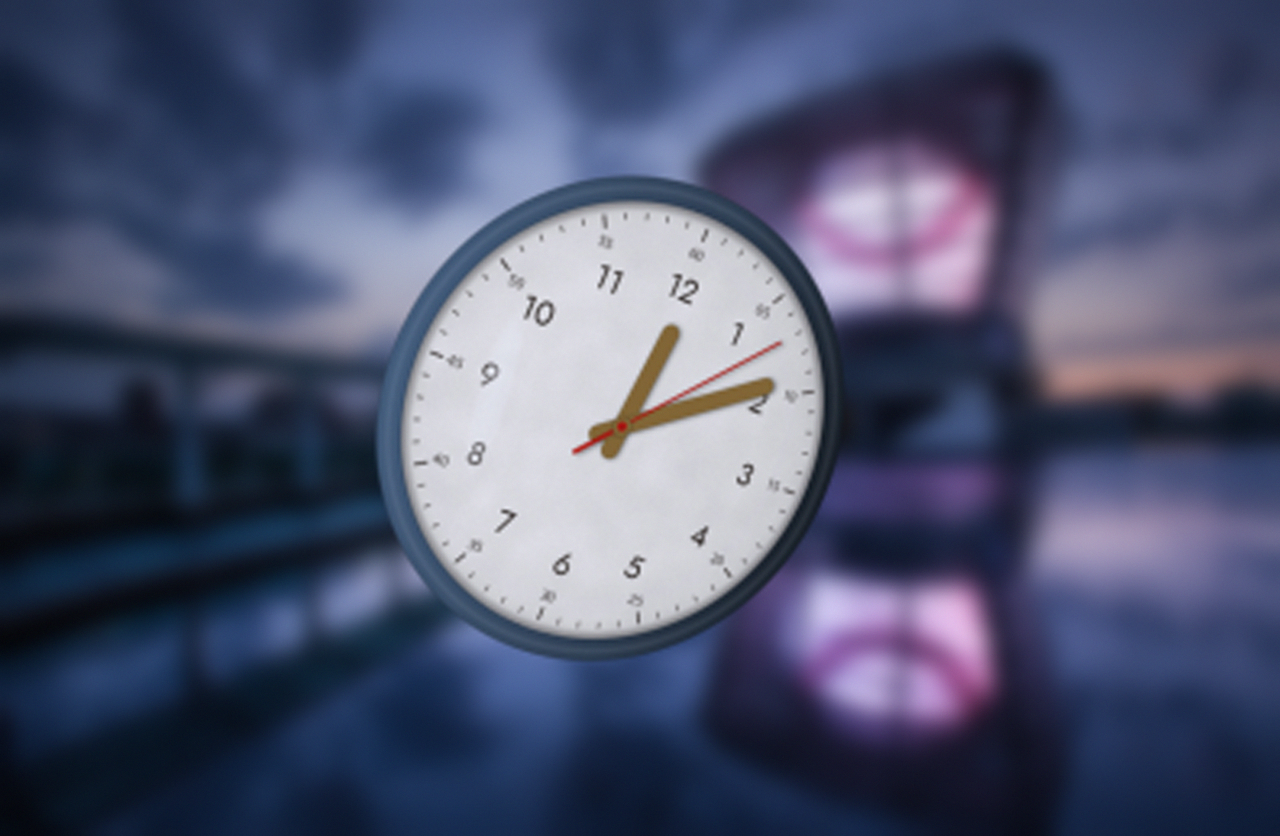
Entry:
12 h 09 min 07 s
